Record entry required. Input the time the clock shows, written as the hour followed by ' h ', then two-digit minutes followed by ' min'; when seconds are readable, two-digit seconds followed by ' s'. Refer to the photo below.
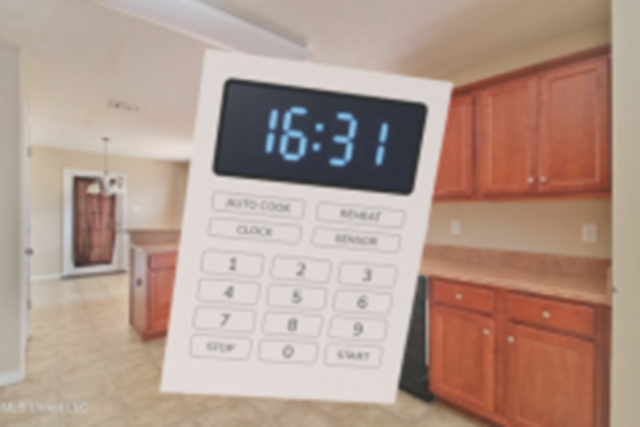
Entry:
16 h 31 min
